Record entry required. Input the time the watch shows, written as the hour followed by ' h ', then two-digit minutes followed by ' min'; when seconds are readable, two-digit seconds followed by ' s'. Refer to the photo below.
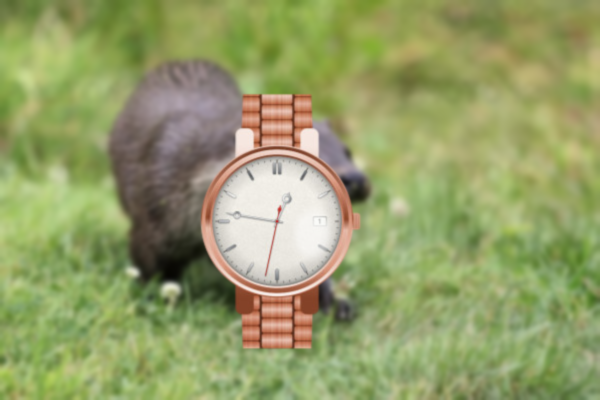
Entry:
12 h 46 min 32 s
